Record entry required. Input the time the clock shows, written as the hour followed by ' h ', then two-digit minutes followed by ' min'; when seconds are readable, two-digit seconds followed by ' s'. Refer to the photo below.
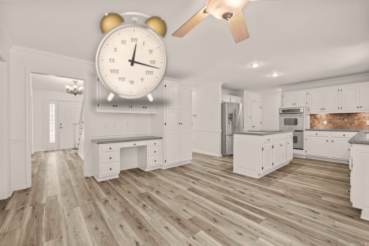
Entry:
12 h 17 min
